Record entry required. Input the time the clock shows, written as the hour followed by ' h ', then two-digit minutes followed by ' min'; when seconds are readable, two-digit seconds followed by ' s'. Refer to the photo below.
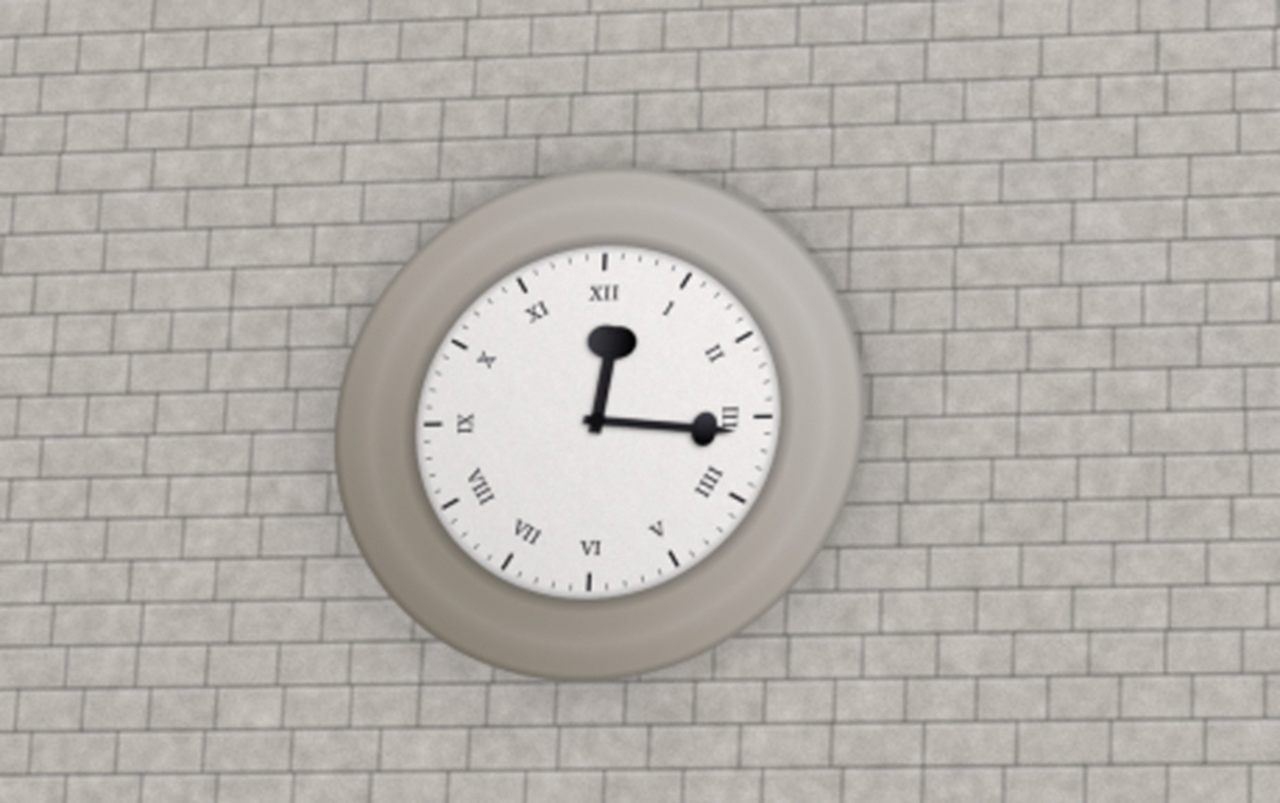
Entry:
12 h 16 min
